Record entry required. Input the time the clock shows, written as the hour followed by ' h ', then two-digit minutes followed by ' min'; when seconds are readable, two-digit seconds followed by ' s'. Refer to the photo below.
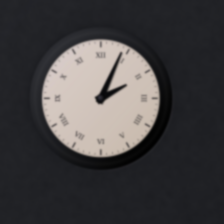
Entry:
2 h 04 min
